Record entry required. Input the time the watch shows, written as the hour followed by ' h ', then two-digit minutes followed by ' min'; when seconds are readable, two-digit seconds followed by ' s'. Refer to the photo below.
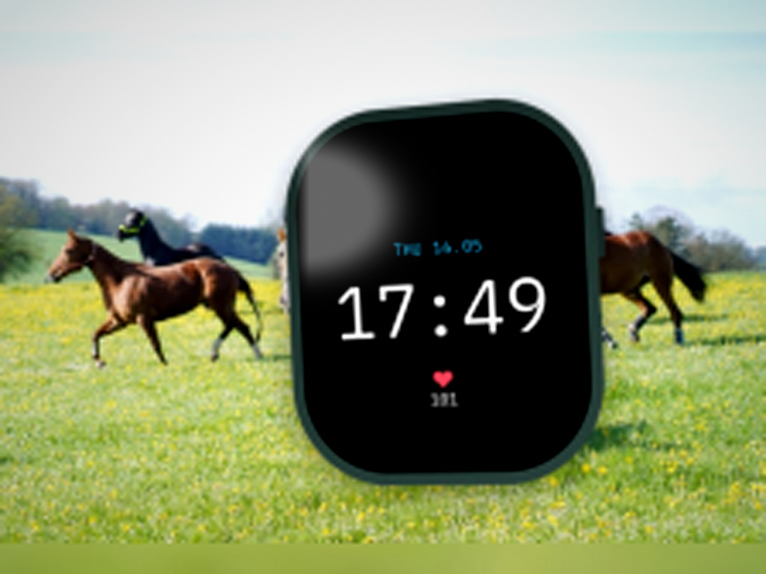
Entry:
17 h 49 min
